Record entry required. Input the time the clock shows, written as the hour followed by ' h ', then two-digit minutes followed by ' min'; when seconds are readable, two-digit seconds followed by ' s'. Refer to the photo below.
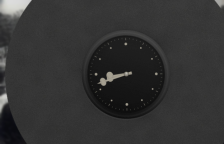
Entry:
8 h 42 min
